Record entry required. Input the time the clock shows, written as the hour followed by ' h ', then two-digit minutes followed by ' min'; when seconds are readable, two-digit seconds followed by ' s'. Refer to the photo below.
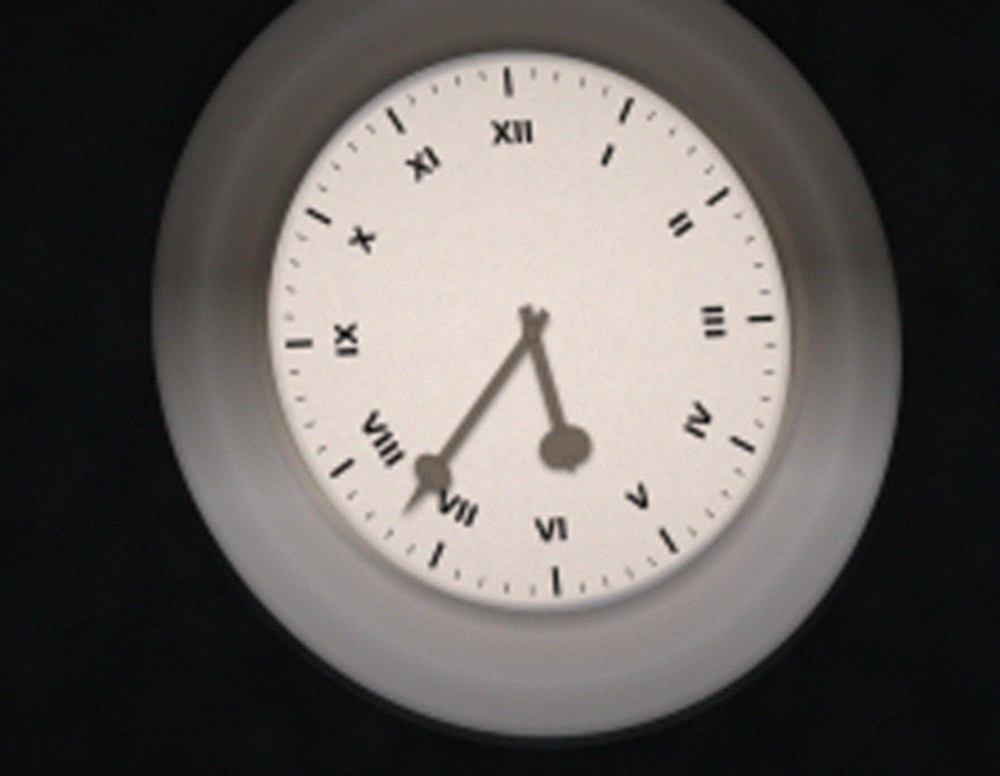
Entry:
5 h 37 min
